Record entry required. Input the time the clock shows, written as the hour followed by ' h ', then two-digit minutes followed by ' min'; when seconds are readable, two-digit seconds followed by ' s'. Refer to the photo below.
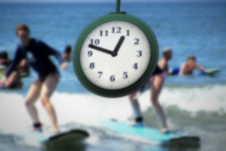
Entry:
12 h 48 min
